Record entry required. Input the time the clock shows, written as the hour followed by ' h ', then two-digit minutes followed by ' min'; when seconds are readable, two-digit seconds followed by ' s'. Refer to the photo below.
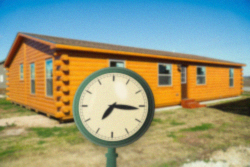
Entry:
7 h 16 min
